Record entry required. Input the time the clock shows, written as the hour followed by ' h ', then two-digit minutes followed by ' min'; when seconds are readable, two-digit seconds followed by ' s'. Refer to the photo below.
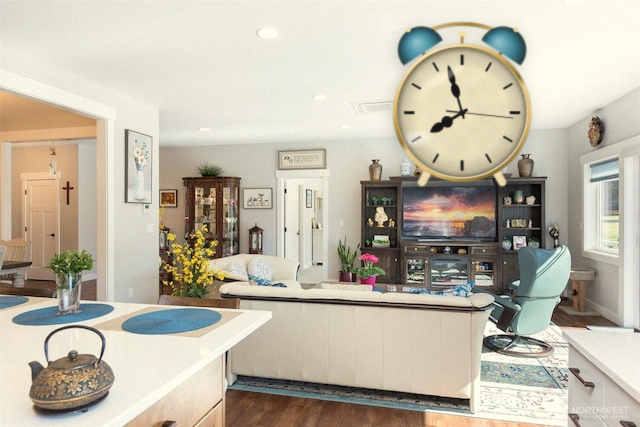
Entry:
7 h 57 min 16 s
